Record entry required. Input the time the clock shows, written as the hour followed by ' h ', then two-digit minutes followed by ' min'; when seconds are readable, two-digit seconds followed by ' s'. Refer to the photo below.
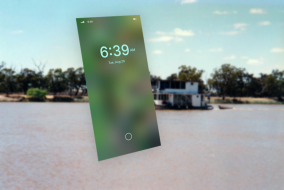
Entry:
6 h 39 min
